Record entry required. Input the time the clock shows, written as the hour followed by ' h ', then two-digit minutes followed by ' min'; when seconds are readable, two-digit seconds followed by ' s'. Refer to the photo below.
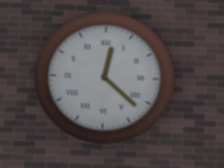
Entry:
12 h 22 min
